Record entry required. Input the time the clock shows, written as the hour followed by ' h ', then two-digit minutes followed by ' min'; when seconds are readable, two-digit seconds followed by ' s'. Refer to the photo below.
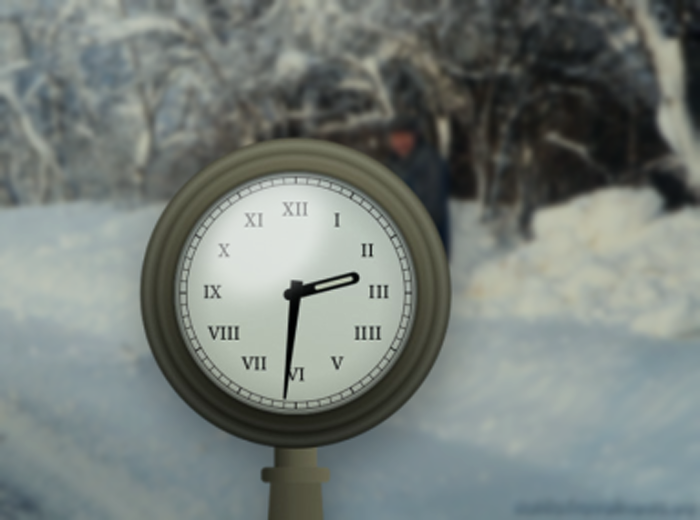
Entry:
2 h 31 min
